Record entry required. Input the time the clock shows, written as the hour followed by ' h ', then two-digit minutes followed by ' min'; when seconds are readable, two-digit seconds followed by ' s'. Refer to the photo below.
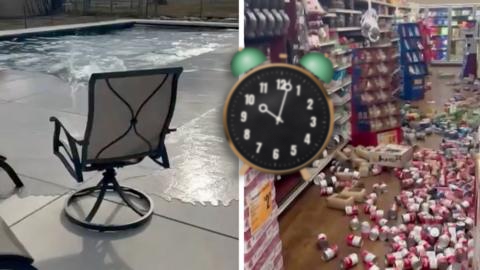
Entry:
10 h 02 min
